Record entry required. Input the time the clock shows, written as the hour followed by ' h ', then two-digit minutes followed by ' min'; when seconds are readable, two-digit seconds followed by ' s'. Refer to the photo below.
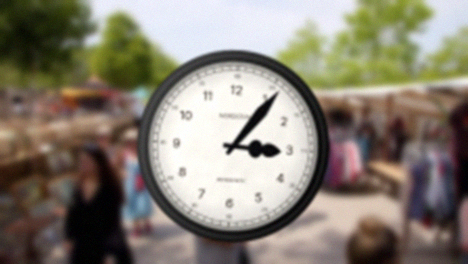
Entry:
3 h 06 min
